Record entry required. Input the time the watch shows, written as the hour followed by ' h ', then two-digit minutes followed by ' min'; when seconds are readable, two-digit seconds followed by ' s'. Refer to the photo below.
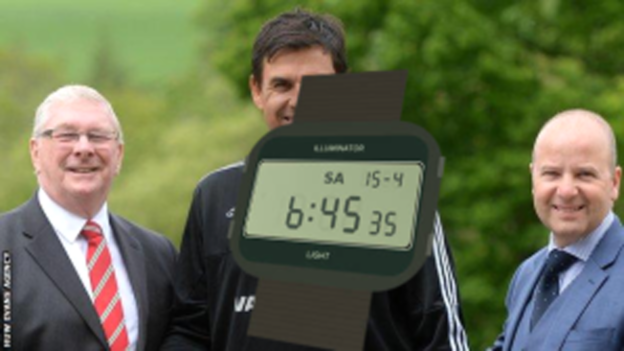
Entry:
6 h 45 min 35 s
